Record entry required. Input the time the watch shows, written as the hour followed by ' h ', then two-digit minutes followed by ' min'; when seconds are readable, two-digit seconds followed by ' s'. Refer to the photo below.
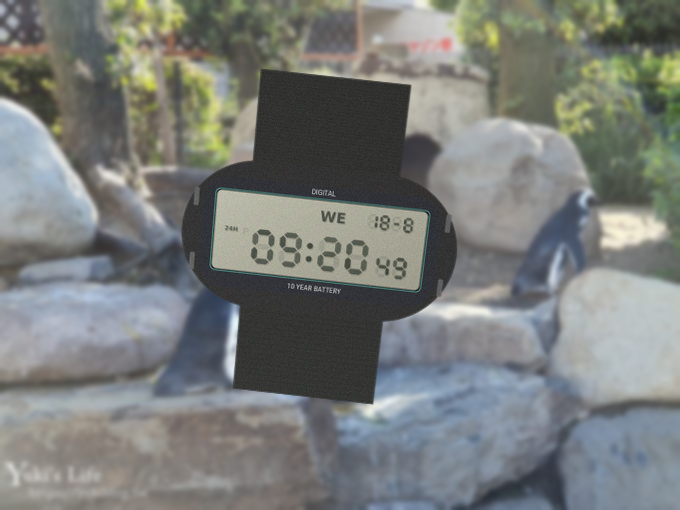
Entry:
9 h 20 min 49 s
